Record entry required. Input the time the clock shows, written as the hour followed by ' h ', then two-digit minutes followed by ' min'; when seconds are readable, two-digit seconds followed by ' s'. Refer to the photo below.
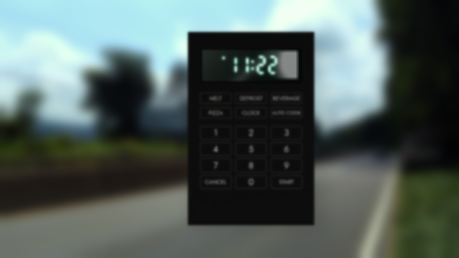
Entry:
11 h 22 min
